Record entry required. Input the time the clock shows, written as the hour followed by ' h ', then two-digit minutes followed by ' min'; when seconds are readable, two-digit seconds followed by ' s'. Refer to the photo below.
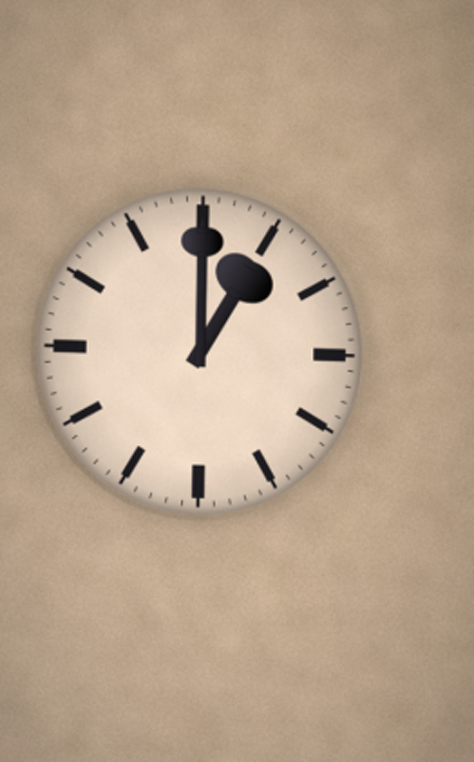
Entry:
1 h 00 min
